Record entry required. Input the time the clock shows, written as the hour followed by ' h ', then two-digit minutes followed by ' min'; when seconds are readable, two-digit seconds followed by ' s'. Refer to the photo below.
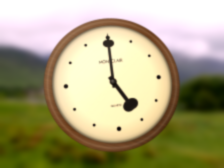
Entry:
5 h 00 min
